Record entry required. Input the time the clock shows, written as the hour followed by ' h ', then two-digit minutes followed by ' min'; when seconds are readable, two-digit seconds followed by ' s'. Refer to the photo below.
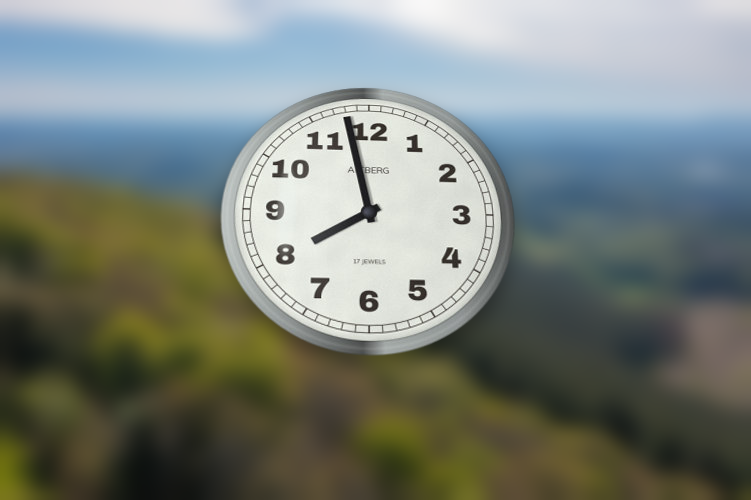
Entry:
7 h 58 min
